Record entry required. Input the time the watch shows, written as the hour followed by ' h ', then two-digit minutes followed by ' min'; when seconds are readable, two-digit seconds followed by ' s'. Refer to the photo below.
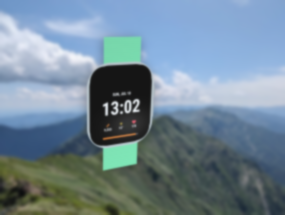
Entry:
13 h 02 min
